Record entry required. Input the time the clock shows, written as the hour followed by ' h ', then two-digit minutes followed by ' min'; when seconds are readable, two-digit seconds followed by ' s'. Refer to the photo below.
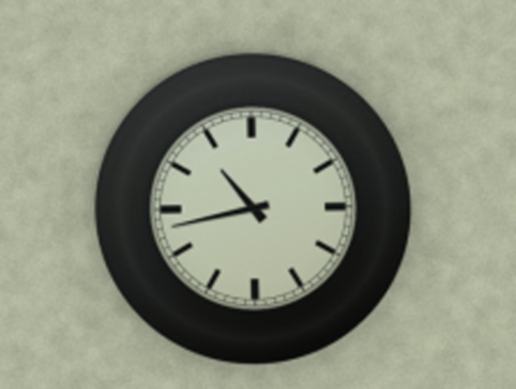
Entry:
10 h 43 min
